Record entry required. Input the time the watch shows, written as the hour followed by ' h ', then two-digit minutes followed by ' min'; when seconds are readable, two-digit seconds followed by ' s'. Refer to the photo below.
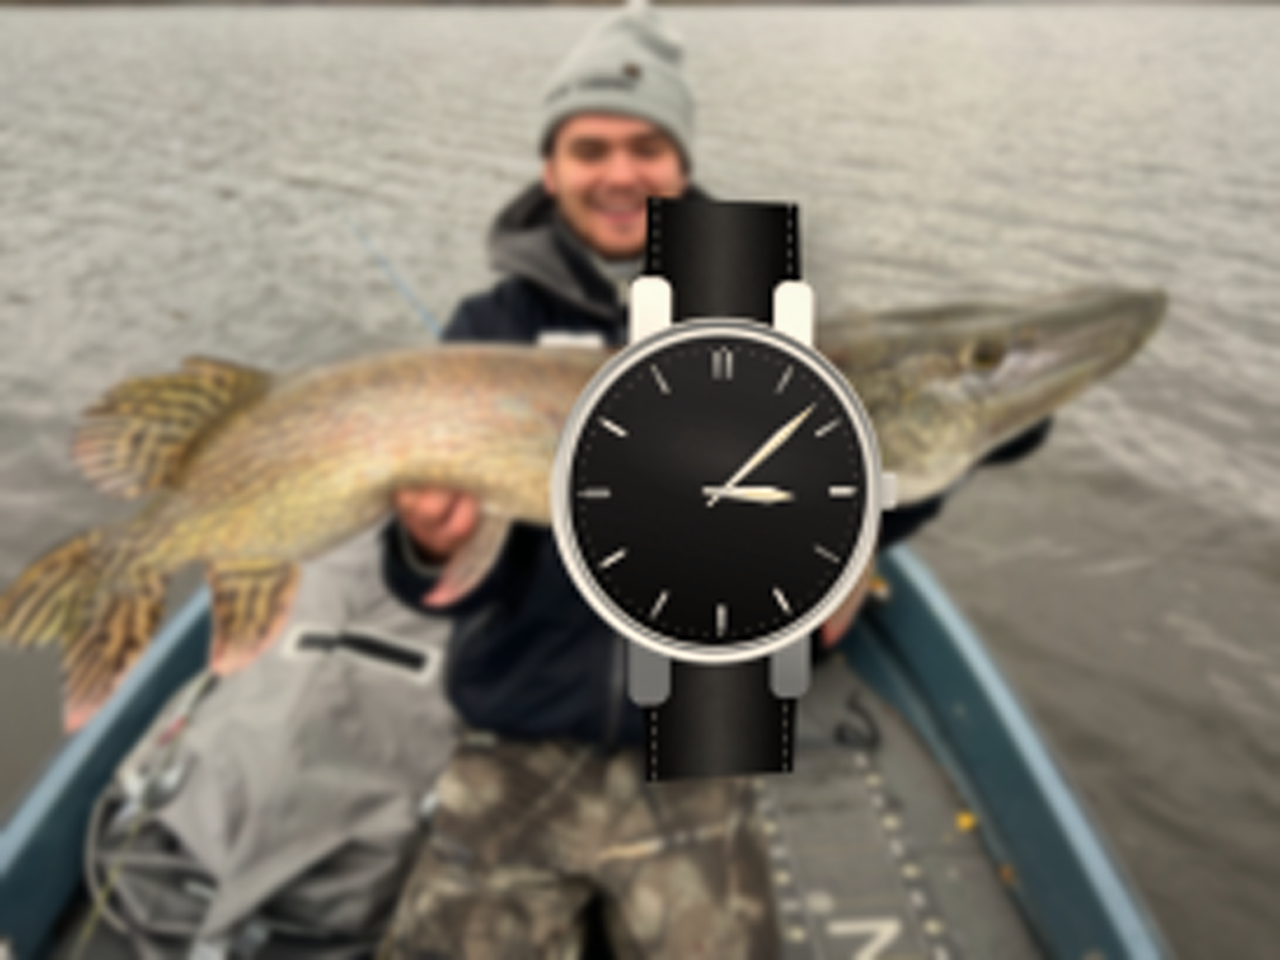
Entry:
3 h 08 min
